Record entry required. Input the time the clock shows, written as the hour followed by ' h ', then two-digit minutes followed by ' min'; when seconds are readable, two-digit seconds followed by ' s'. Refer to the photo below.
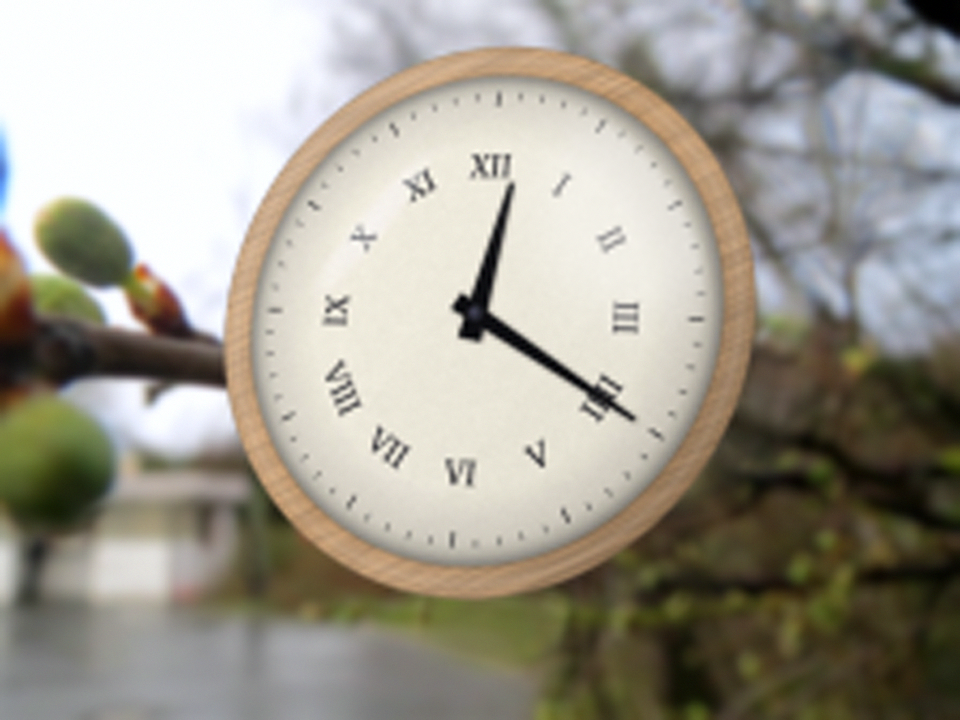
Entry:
12 h 20 min
